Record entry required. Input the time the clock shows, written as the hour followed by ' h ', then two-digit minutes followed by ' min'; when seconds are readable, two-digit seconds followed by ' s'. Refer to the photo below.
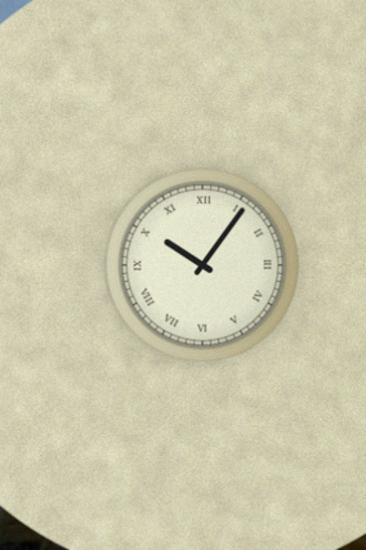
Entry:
10 h 06 min
